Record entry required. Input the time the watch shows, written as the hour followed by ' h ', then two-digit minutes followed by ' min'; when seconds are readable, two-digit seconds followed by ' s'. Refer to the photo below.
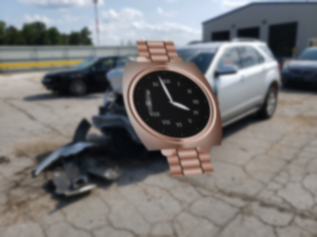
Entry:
3 h 58 min
